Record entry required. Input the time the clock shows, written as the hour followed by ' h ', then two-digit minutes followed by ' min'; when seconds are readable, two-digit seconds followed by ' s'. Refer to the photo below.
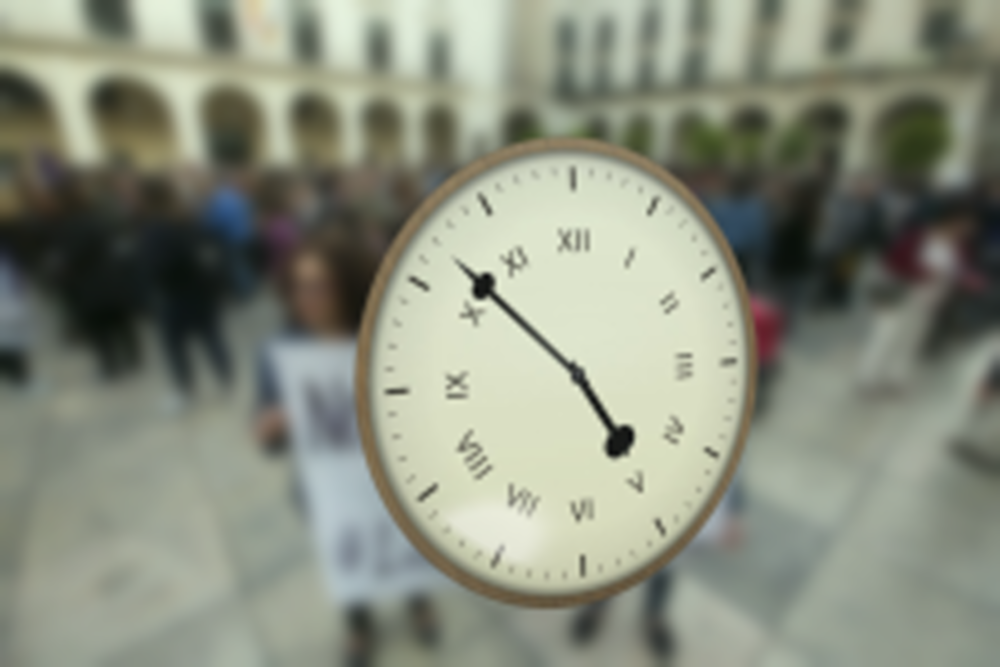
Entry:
4 h 52 min
